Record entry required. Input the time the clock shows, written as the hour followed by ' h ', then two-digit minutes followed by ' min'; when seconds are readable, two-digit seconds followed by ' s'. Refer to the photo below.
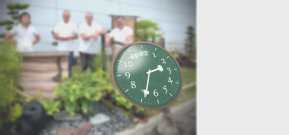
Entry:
2 h 34 min
